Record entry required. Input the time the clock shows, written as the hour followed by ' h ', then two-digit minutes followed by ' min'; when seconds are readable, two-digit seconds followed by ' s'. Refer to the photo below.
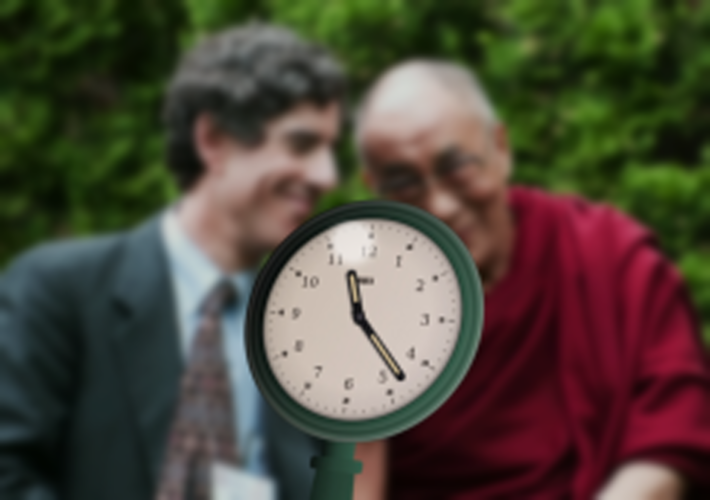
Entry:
11 h 23 min
